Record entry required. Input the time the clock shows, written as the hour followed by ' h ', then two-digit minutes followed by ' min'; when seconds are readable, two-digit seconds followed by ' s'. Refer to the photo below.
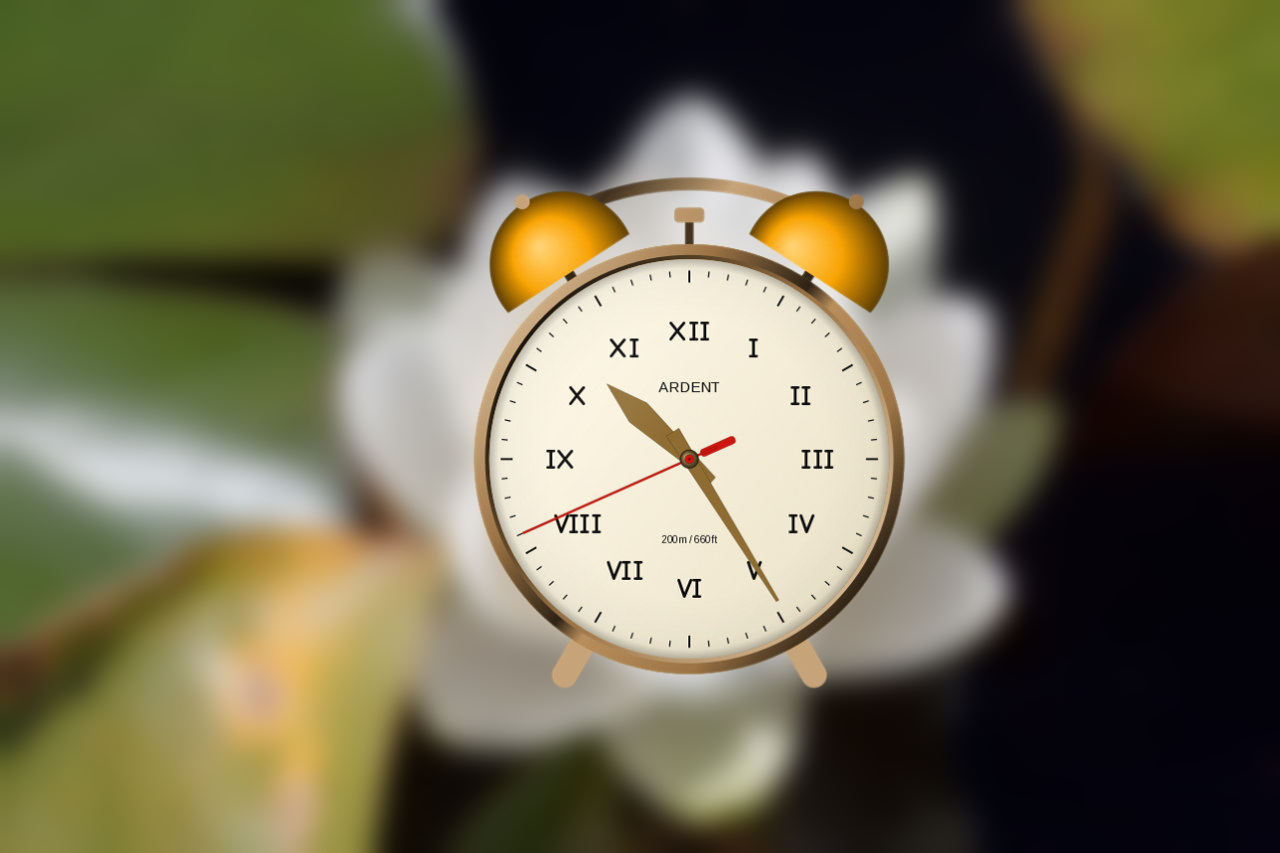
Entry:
10 h 24 min 41 s
